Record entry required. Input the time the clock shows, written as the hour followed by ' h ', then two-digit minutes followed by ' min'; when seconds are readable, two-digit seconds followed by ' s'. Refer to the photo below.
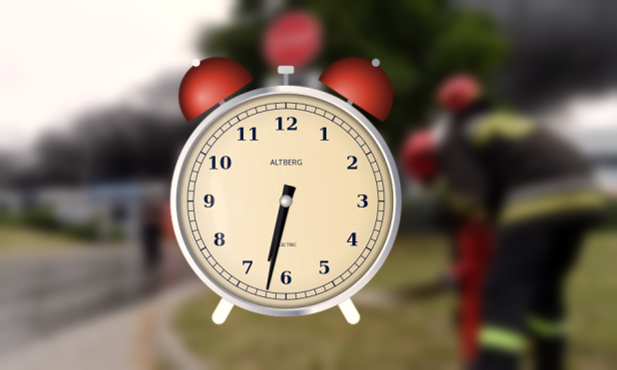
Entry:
6 h 32 min
